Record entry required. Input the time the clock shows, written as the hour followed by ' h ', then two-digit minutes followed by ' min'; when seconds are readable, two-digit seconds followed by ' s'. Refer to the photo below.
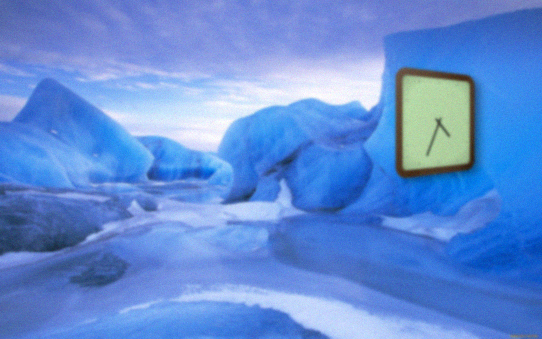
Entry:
4 h 34 min
